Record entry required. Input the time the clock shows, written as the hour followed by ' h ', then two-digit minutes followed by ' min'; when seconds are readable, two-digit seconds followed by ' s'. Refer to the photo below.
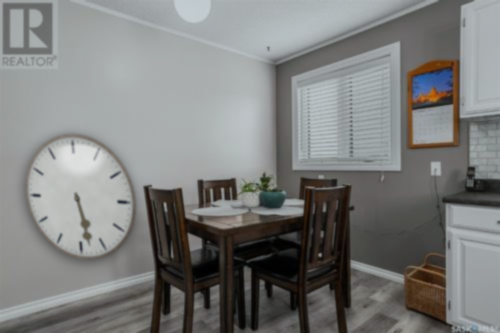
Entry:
5 h 28 min
